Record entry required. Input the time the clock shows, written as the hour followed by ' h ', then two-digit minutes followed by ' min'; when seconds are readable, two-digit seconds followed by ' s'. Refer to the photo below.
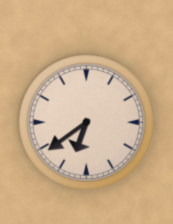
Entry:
6 h 39 min
